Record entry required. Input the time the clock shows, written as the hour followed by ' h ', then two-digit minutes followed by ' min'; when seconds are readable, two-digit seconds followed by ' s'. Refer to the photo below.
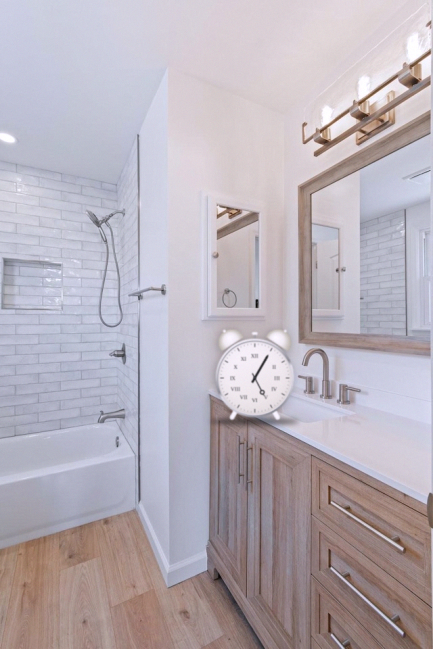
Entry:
5 h 05 min
